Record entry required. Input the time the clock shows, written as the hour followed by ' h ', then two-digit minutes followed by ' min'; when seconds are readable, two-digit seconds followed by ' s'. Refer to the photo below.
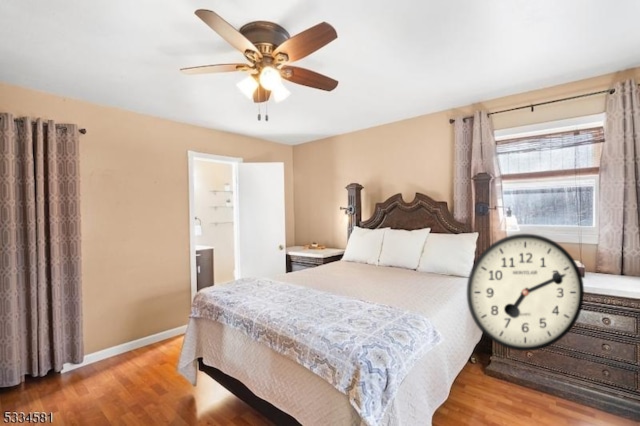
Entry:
7 h 11 min
